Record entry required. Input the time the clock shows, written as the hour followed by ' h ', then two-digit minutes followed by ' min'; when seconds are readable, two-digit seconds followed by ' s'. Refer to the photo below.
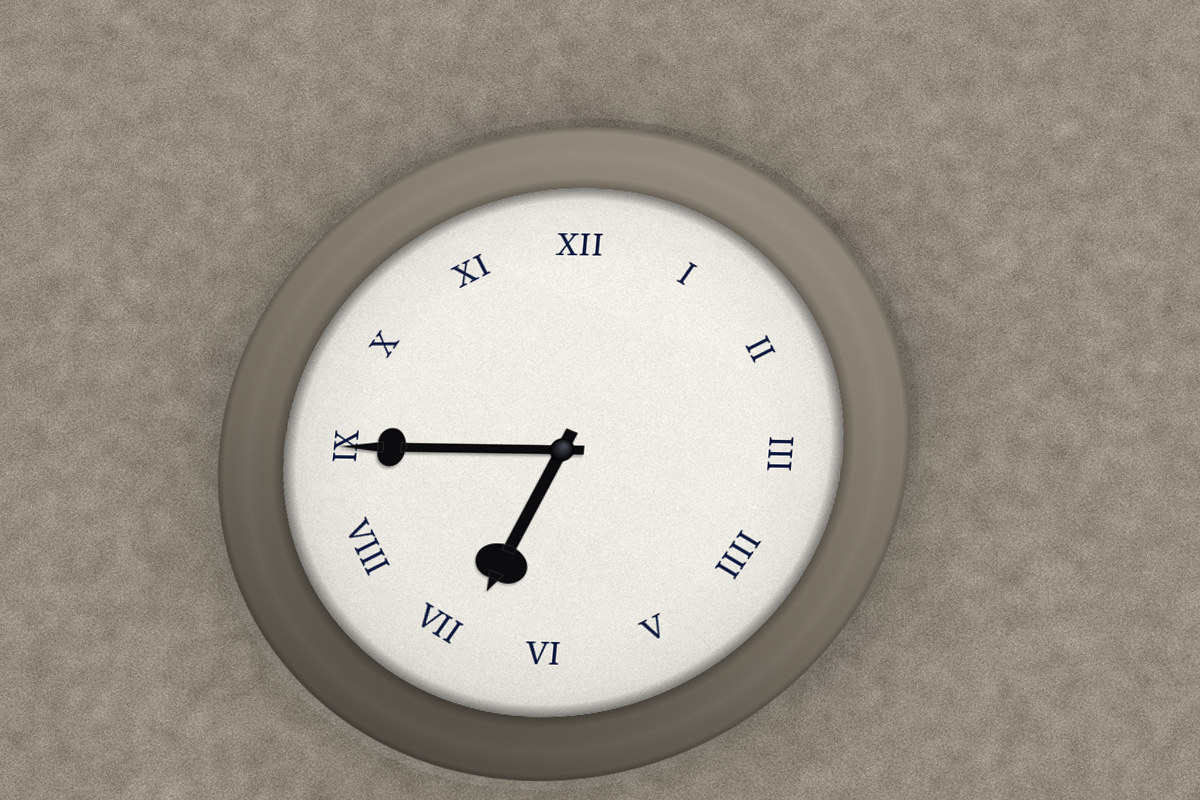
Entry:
6 h 45 min
